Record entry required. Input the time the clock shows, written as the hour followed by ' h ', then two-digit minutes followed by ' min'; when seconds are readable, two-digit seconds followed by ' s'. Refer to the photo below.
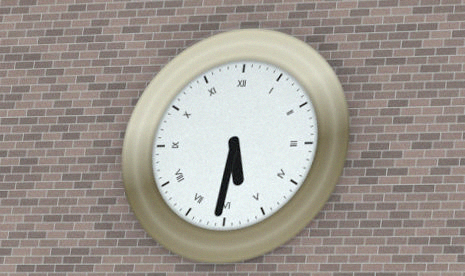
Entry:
5 h 31 min
